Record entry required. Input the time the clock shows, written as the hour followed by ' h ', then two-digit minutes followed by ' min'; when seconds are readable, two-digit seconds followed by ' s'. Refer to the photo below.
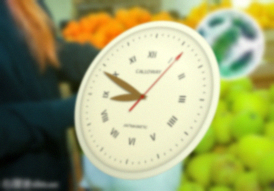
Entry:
8 h 49 min 06 s
